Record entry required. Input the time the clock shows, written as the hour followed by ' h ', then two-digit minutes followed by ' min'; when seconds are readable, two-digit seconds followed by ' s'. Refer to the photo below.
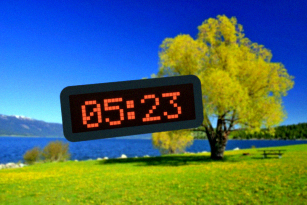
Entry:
5 h 23 min
